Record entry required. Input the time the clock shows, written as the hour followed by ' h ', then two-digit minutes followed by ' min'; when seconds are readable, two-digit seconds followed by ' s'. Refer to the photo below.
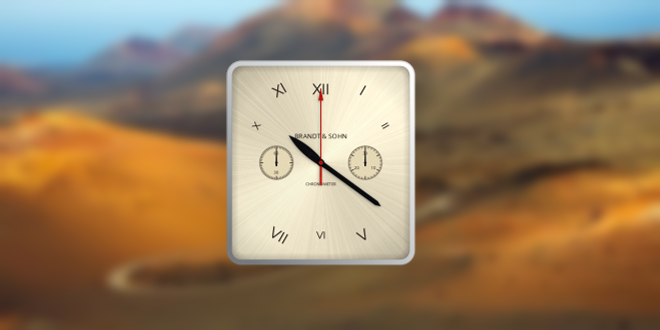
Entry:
10 h 21 min
